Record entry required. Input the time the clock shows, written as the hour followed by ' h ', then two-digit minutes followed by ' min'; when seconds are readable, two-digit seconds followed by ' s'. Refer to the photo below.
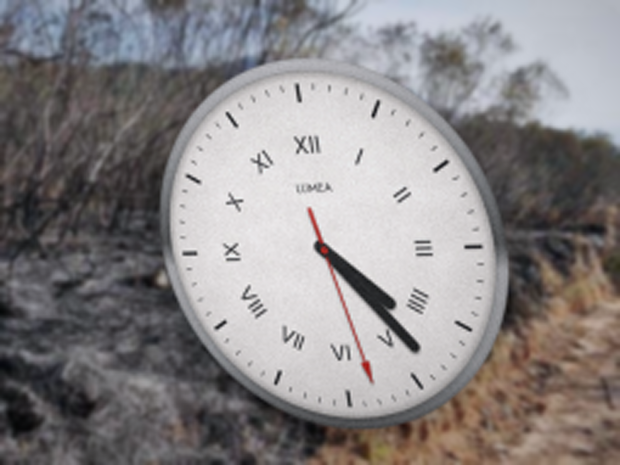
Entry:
4 h 23 min 28 s
